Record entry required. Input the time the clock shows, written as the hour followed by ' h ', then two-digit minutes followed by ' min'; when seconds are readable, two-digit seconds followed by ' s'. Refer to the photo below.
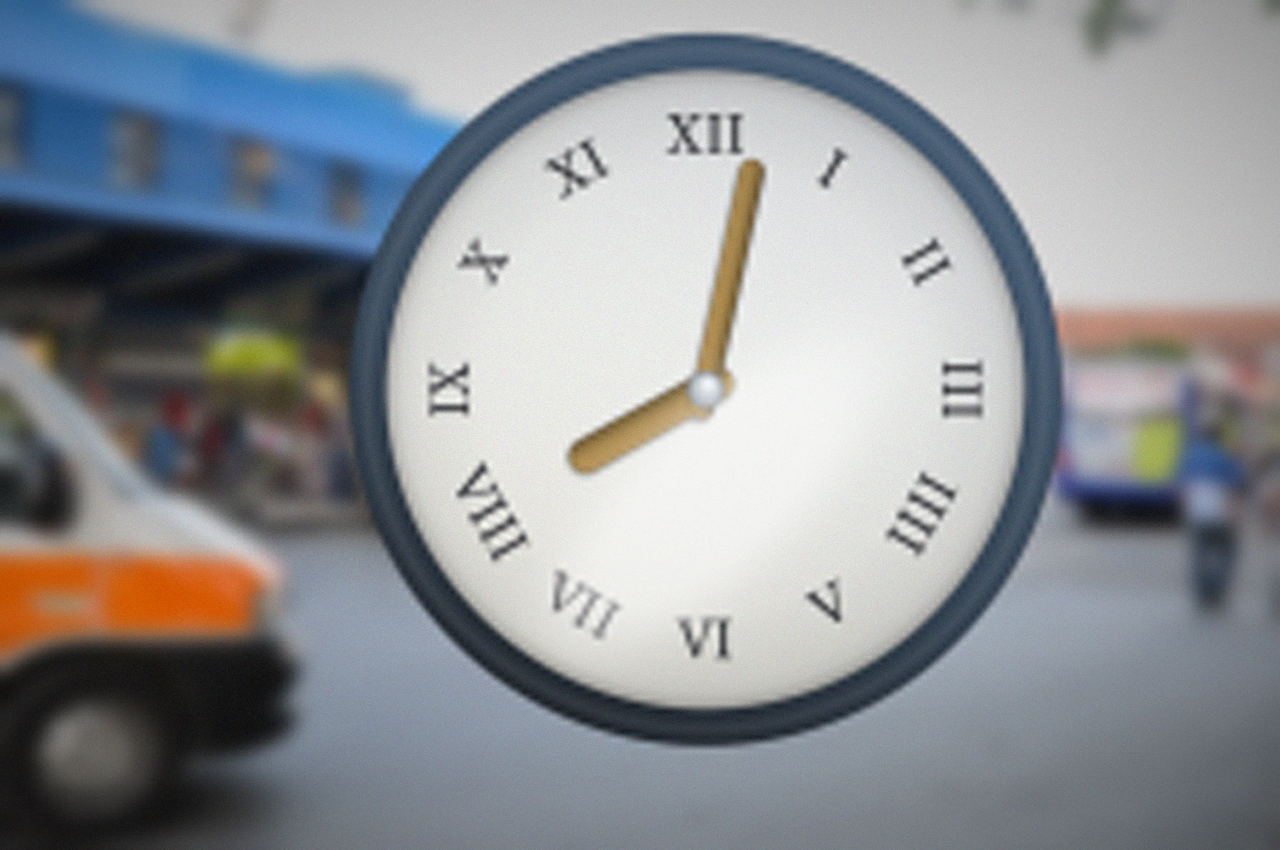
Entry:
8 h 02 min
